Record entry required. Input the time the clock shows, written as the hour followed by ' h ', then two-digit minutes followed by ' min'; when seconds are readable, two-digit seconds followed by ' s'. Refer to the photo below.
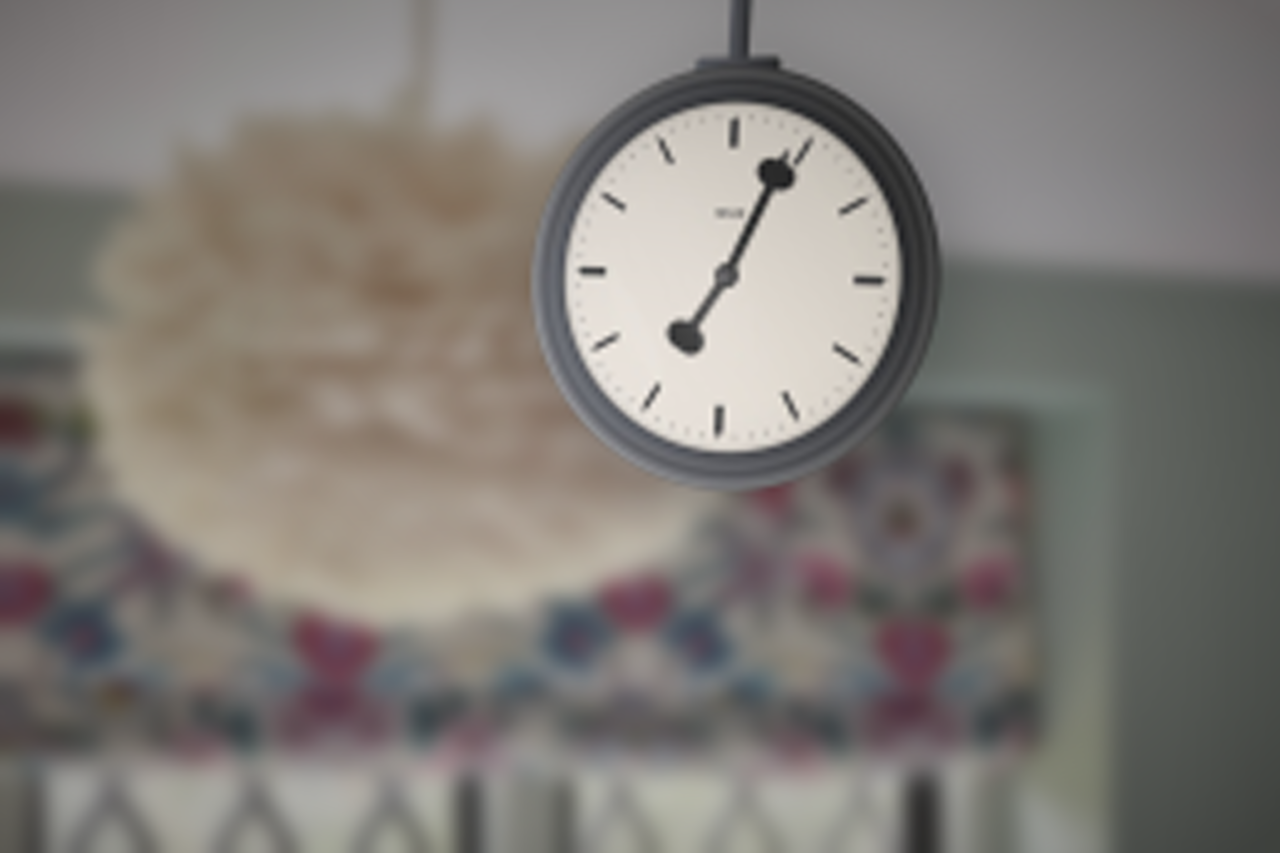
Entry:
7 h 04 min
